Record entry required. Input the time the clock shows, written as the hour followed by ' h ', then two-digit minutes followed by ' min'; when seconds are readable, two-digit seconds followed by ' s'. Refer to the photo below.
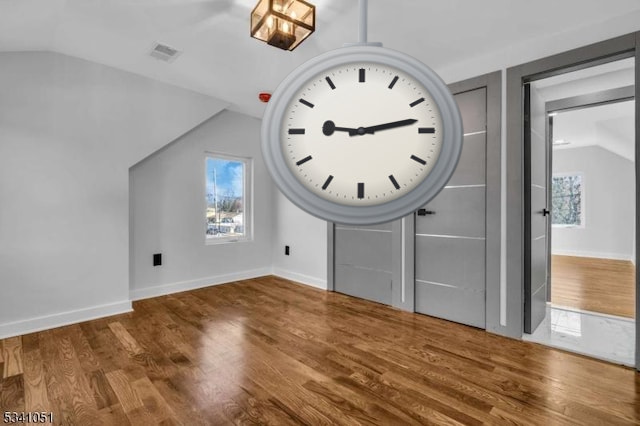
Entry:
9 h 13 min
